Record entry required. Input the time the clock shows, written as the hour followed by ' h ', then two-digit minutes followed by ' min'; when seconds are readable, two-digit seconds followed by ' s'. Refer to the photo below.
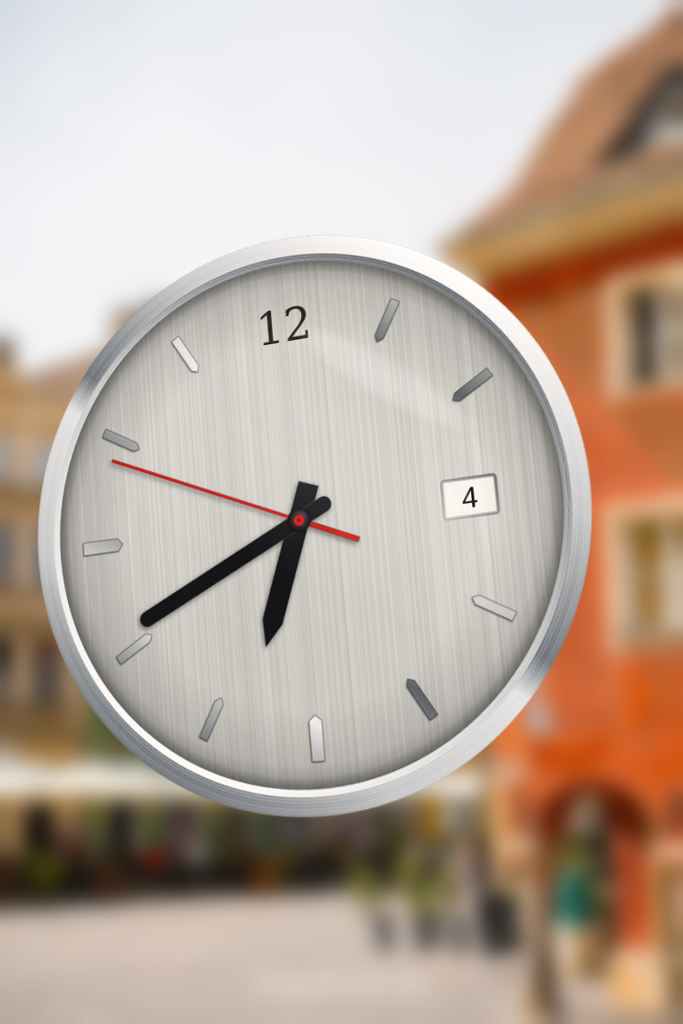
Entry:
6 h 40 min 49 s
